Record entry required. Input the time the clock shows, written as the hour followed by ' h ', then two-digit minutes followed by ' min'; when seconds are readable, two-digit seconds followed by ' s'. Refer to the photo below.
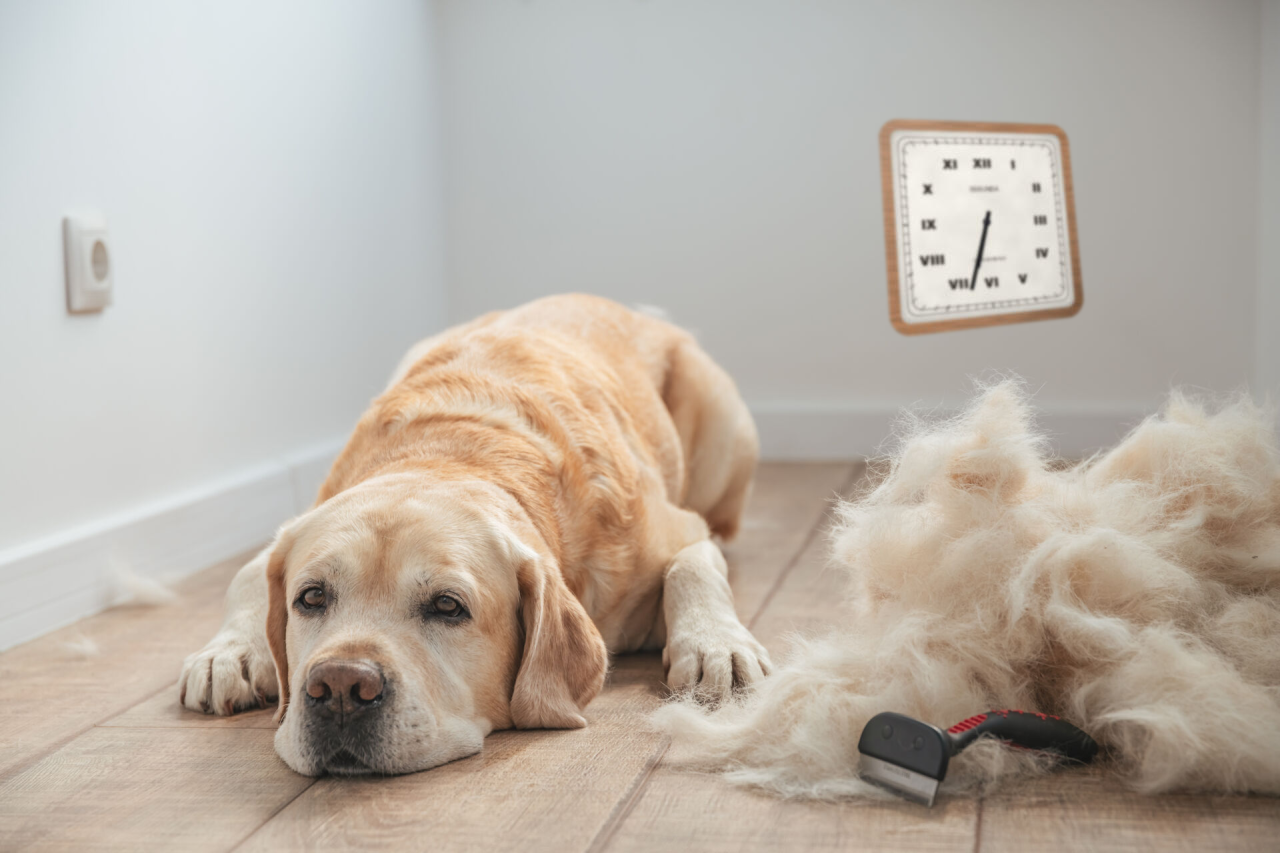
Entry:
6 h 33 min
